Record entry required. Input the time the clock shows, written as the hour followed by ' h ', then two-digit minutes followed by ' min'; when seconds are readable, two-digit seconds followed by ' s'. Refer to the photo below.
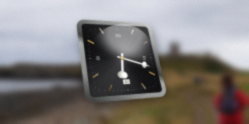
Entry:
6 h 18 min
